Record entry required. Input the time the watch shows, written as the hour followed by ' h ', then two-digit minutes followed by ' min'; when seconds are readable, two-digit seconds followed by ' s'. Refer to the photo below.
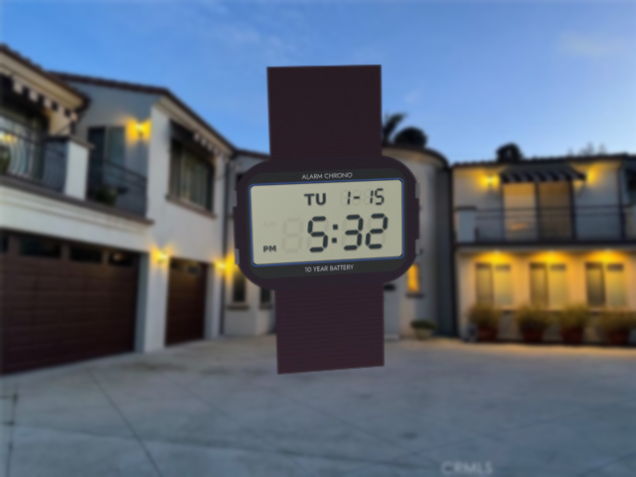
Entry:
5 h 32 min
